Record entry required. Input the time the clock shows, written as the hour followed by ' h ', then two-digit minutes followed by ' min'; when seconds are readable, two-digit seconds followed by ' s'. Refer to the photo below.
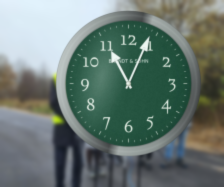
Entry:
11 h 04 min
